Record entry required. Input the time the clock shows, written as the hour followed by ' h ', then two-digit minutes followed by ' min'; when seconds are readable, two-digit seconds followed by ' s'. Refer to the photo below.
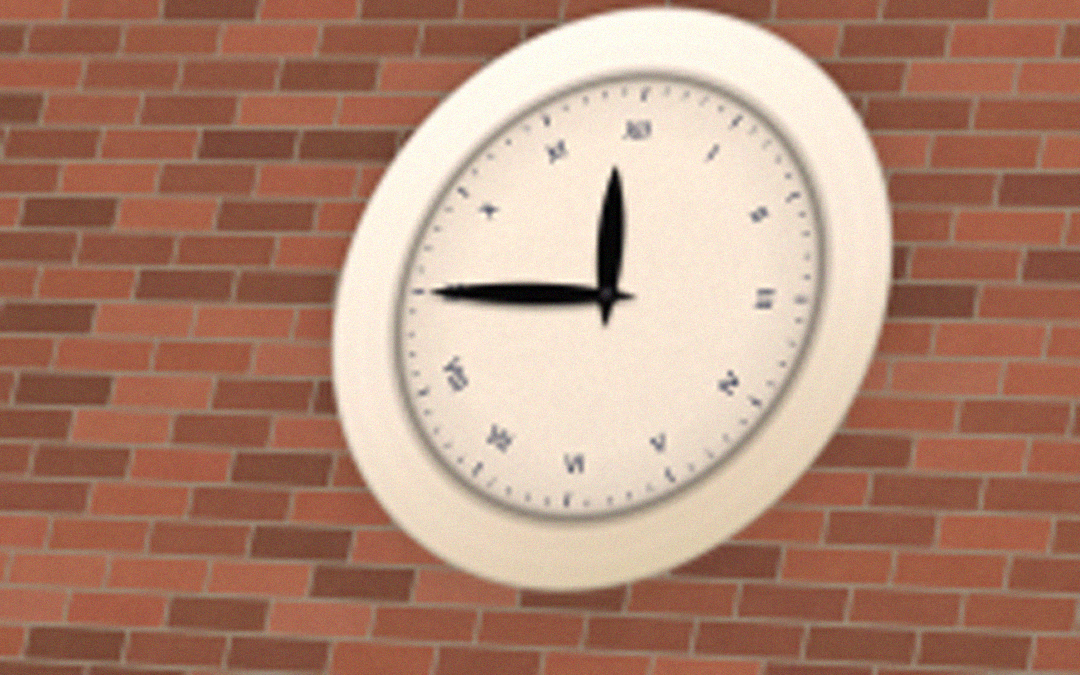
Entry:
11 h 45 min
